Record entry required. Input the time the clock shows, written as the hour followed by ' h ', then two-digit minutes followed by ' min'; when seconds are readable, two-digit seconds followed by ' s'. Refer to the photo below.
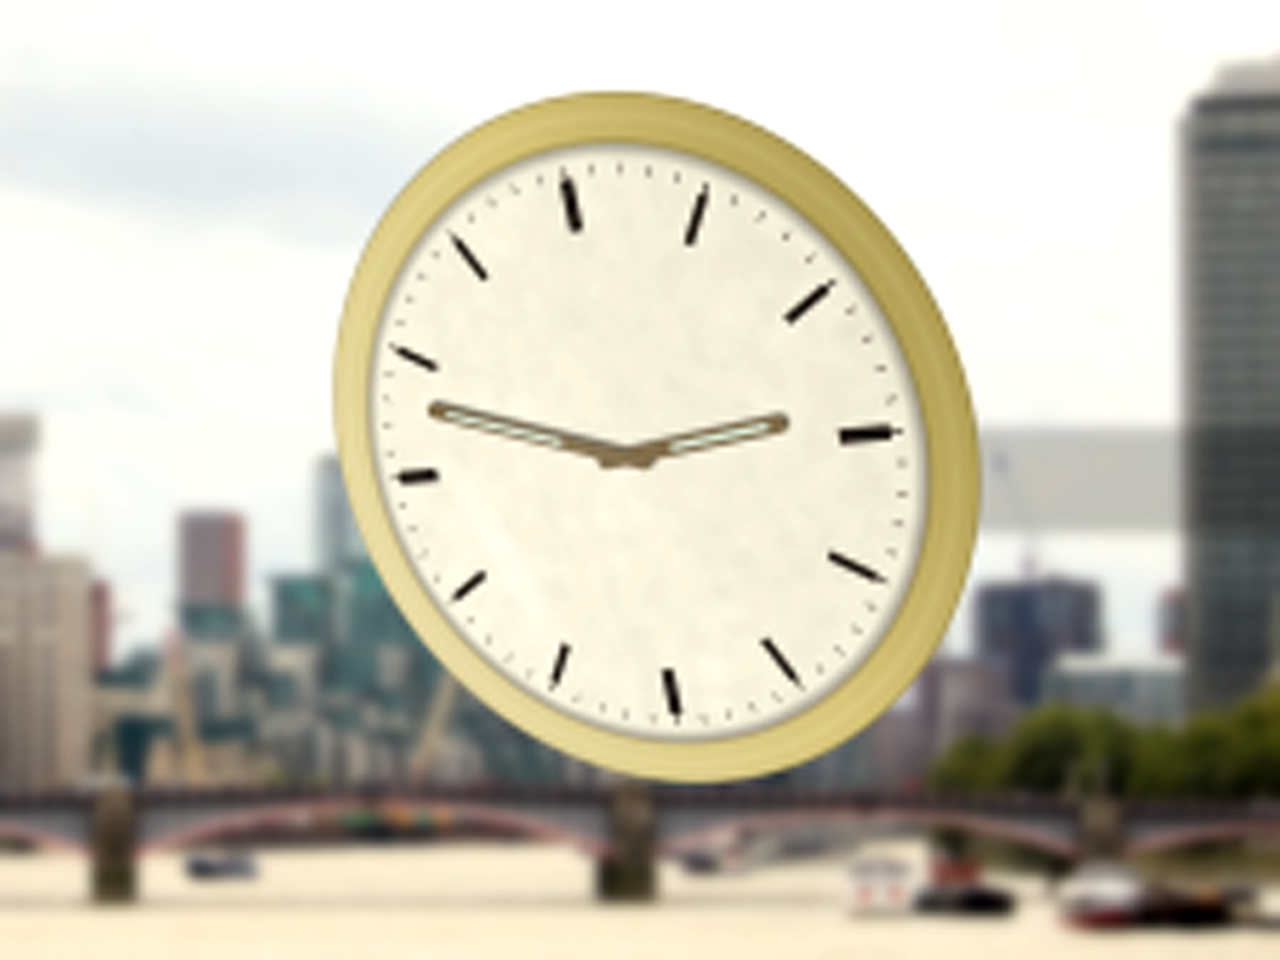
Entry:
2 h 48 min
